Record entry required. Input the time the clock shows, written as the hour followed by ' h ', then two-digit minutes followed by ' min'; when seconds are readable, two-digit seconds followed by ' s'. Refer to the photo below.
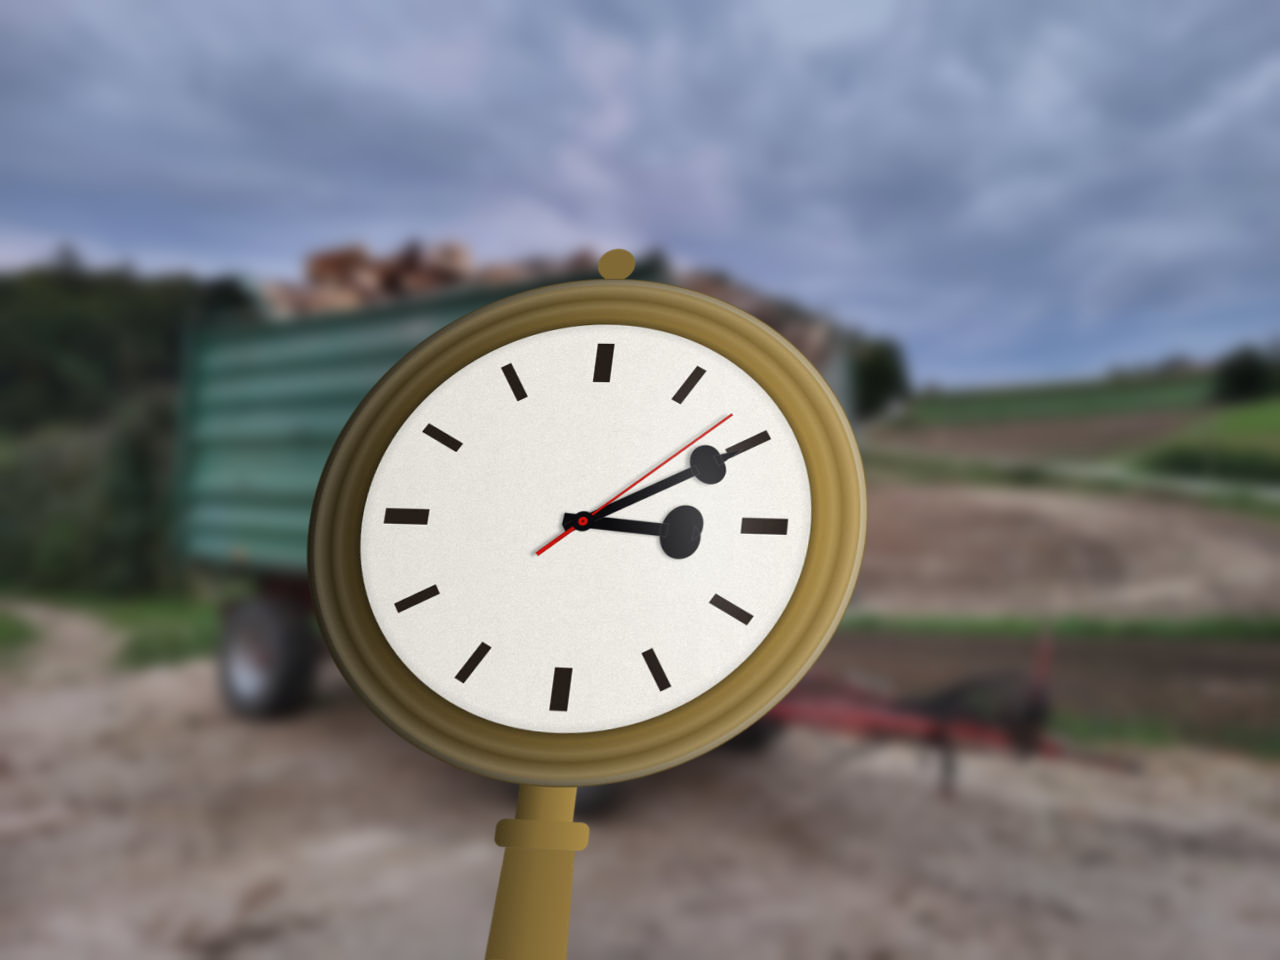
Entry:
3 h 10 min 08 s
